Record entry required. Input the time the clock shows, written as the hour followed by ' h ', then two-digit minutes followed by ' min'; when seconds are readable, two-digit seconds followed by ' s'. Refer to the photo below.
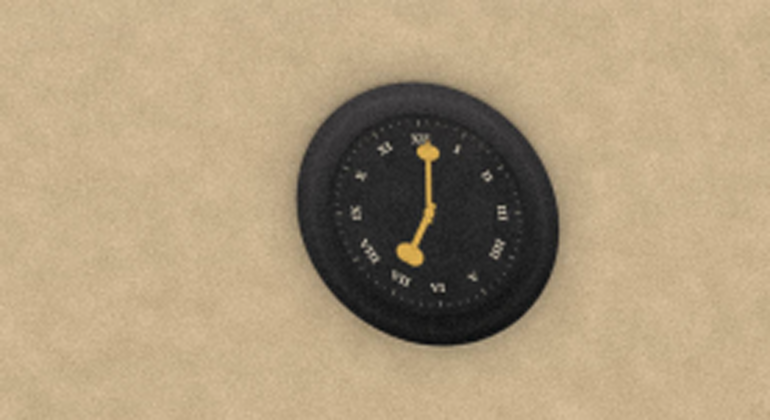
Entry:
7 h 01 min
